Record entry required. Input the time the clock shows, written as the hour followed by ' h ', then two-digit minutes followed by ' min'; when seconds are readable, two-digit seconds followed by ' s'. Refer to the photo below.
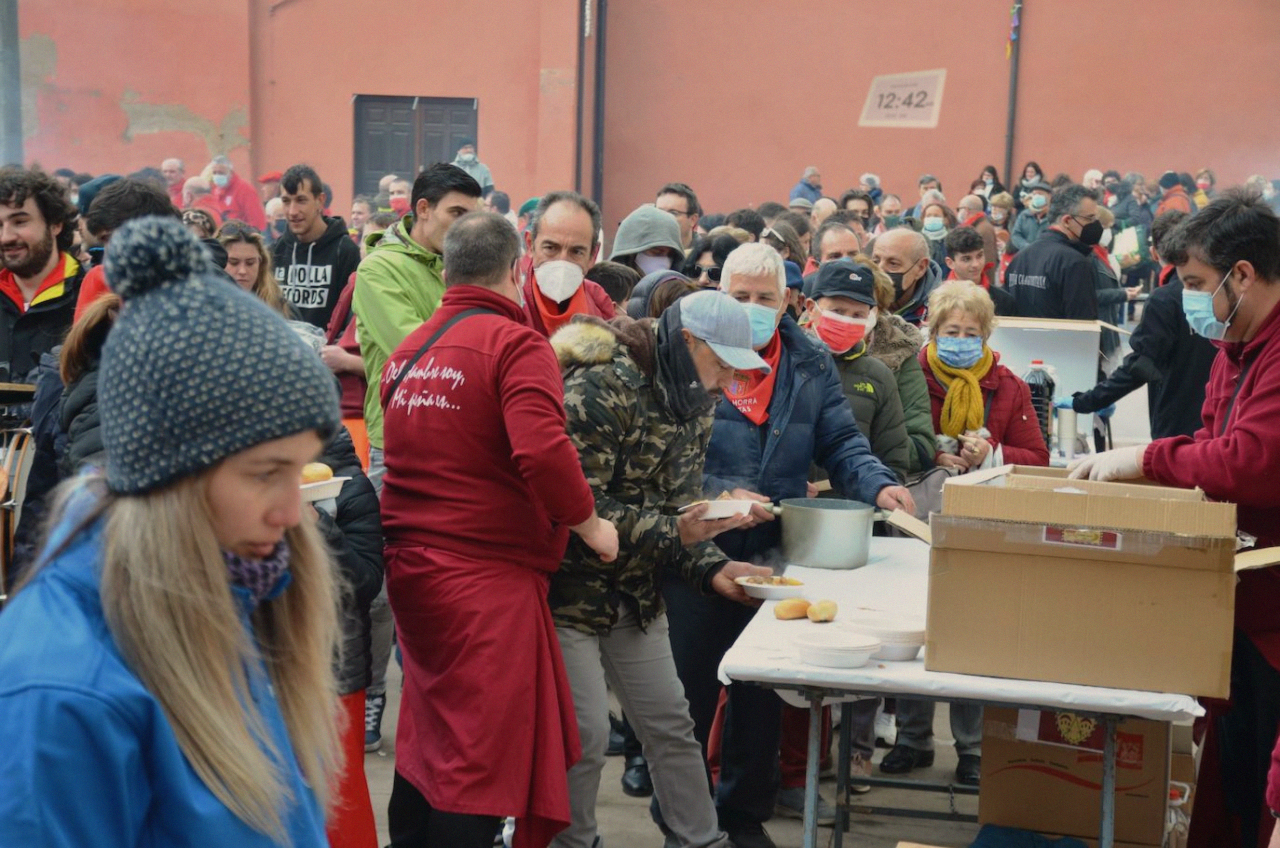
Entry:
12 h 42 min
